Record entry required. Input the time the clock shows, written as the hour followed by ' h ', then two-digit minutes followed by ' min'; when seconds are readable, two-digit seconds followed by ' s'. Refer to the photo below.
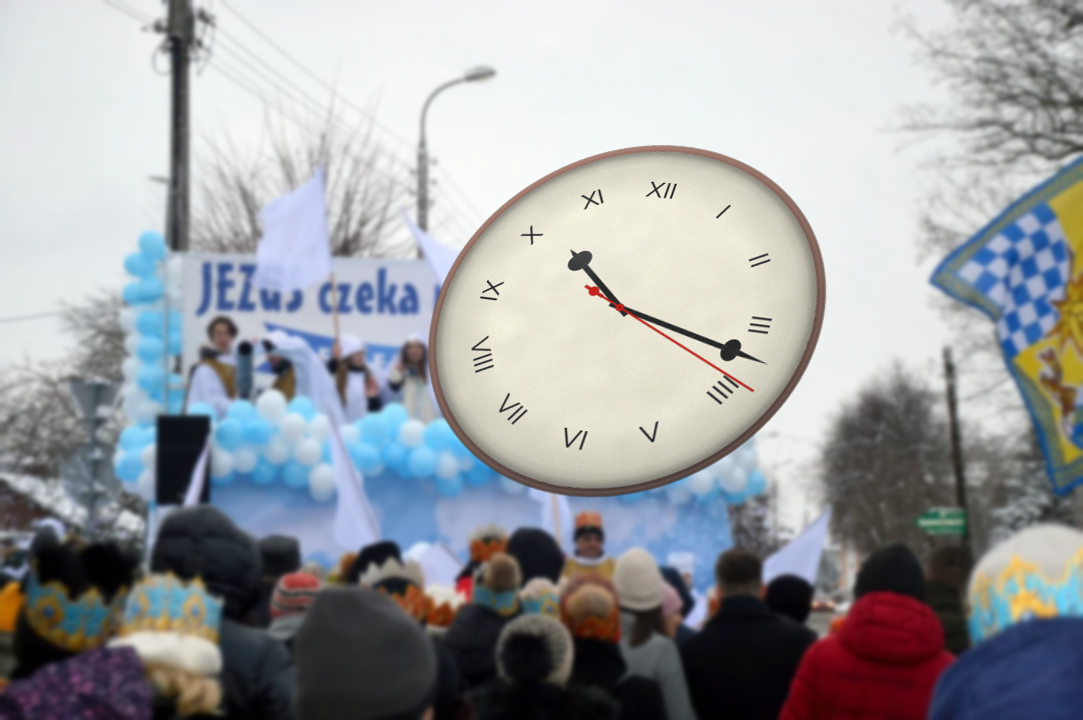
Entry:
10 h 17 min 19 s
